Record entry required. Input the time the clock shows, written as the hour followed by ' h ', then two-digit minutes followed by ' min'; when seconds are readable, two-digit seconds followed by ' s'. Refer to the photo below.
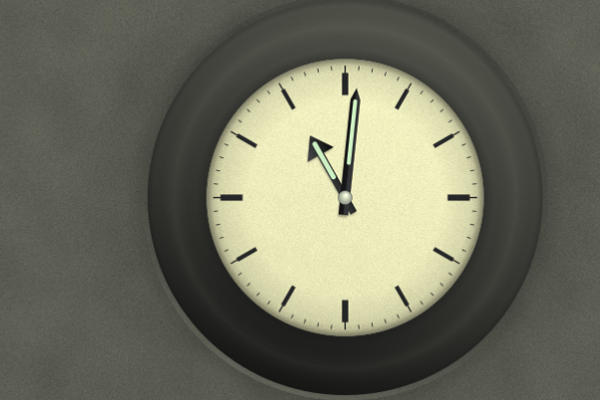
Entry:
11 h 01 min
